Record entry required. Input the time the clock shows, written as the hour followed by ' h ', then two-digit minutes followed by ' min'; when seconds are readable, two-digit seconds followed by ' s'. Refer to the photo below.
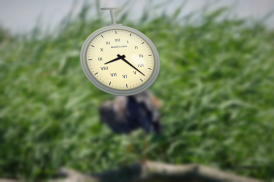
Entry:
8 h 23 min
